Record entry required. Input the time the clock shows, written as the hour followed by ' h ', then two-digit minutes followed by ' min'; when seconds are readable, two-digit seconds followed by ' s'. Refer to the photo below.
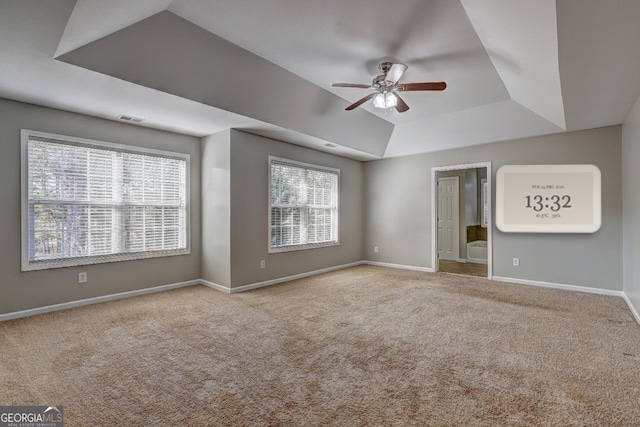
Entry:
13 h 32 min
